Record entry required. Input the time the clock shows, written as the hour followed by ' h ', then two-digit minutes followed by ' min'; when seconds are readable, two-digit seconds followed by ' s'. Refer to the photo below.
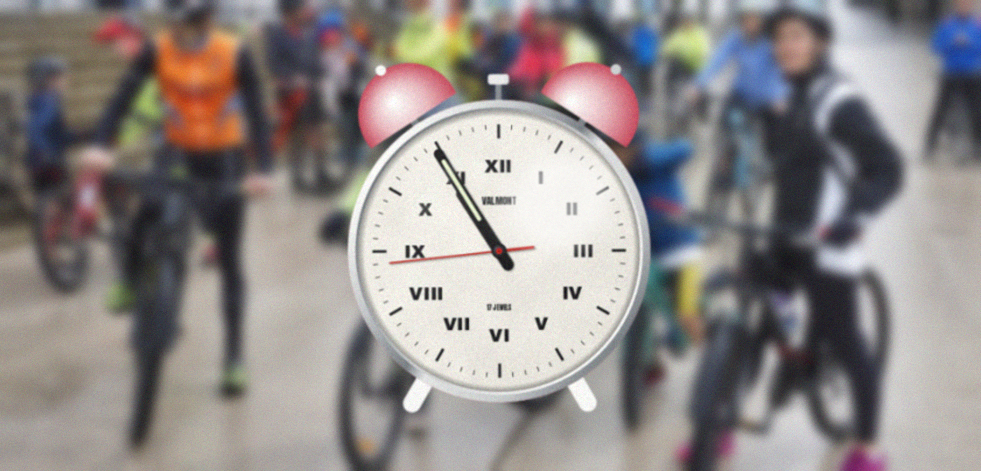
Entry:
10 h 54 min 44 s
